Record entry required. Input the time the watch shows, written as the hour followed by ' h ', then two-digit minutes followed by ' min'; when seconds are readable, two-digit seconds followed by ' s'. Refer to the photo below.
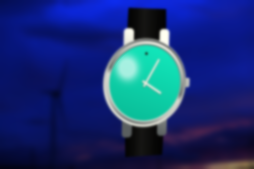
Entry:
4 h 05 min
